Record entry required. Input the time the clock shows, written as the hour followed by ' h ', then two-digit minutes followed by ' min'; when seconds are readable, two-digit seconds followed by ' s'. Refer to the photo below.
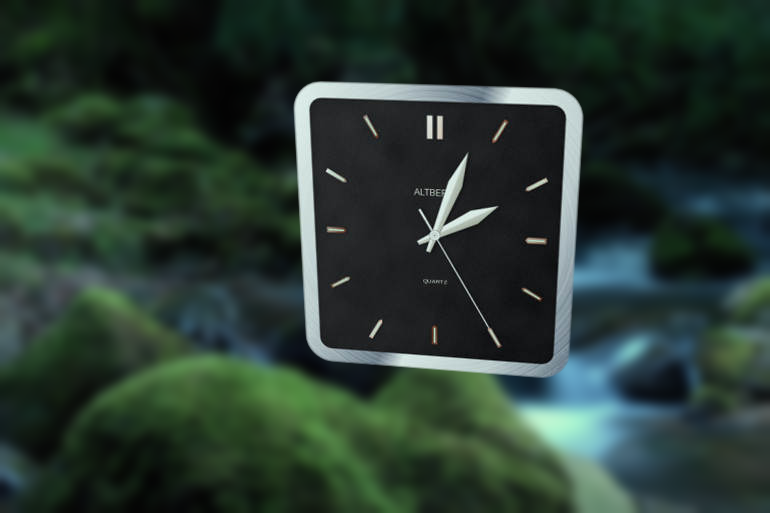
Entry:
2 h 03 min 25 s
